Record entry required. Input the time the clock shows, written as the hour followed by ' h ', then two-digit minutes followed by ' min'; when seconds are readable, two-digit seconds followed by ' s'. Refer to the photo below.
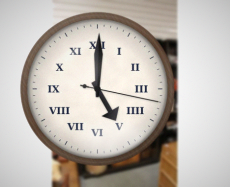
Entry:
5 h 00 min 17 s
